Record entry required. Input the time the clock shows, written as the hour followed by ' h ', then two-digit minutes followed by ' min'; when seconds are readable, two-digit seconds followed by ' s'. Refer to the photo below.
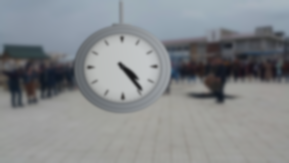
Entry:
4 h 24 min
